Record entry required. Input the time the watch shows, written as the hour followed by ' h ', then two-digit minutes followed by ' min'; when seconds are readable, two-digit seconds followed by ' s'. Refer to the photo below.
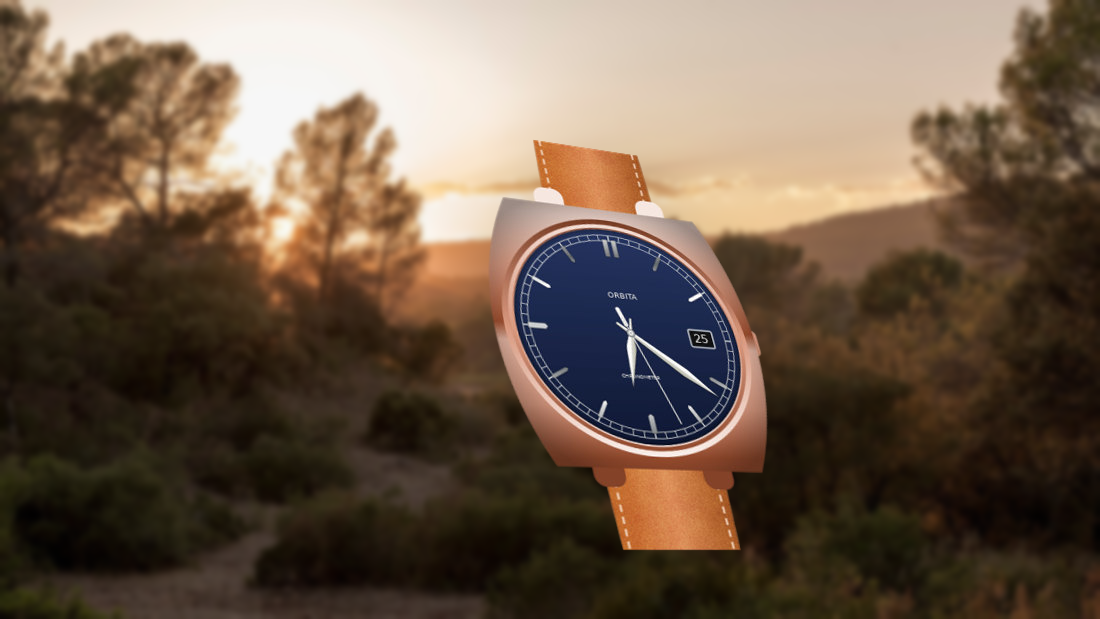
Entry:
6 h 21 min 27 s
